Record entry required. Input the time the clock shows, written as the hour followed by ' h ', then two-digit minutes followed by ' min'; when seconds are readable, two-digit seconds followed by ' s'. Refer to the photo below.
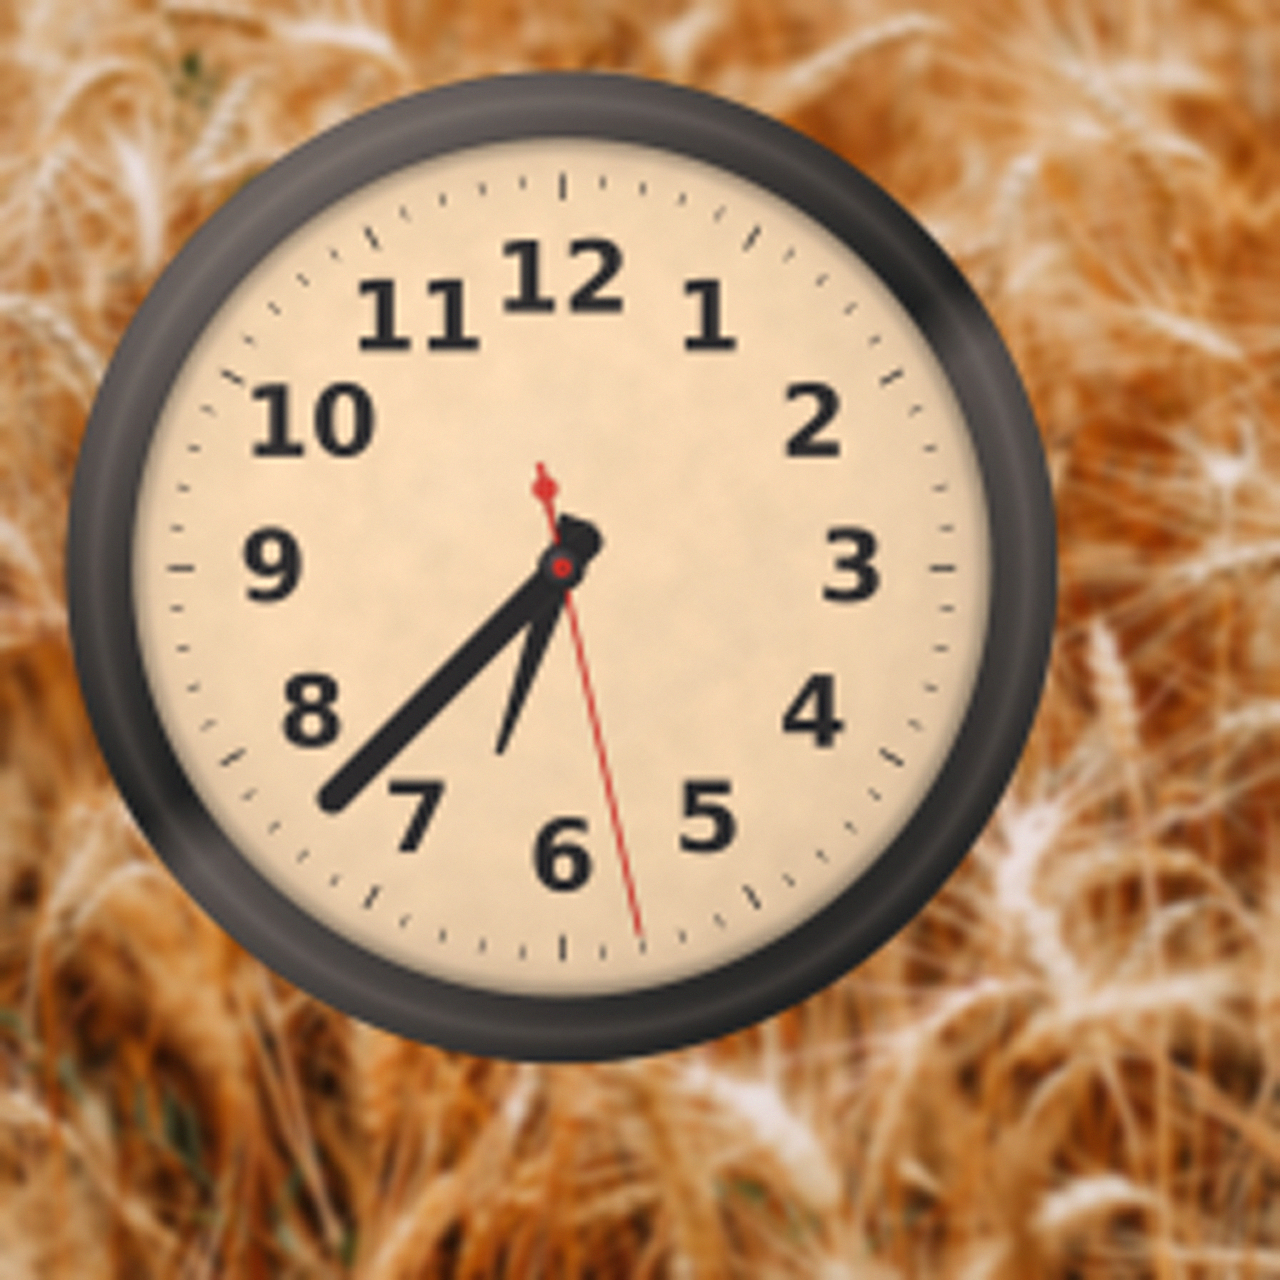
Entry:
6 h 37 min 28 s
